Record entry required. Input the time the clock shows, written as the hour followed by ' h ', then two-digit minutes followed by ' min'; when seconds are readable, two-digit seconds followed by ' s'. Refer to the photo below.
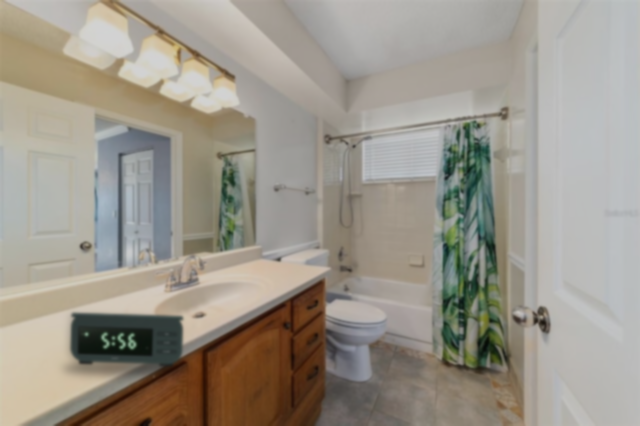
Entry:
5 h 56 min
